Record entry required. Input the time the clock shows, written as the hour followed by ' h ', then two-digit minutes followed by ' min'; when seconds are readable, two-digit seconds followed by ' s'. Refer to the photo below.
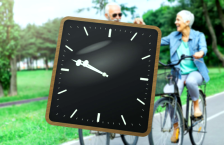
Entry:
9 h 48 min
